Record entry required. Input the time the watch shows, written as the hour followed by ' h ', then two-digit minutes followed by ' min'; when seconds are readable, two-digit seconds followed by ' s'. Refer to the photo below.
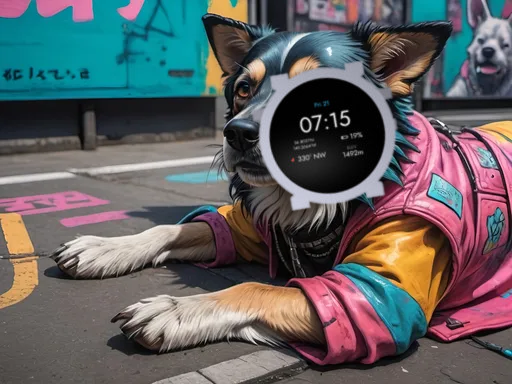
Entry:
7 h 15 min
